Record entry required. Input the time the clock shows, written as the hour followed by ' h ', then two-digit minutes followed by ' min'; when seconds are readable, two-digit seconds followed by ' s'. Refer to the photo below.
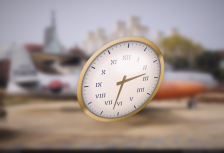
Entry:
2 h 32 min
